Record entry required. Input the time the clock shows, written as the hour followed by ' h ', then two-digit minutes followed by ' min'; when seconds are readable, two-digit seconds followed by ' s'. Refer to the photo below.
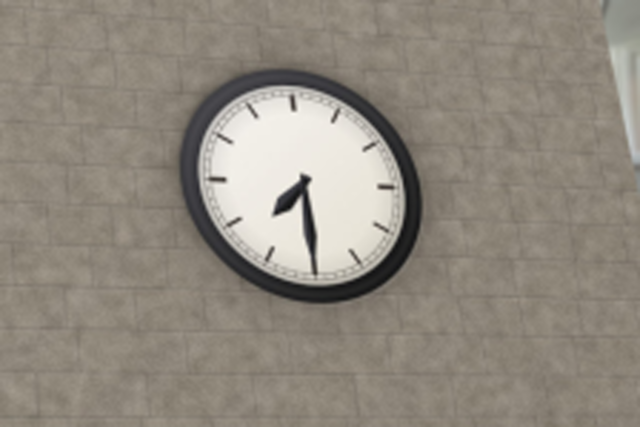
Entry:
7 h 30 min
